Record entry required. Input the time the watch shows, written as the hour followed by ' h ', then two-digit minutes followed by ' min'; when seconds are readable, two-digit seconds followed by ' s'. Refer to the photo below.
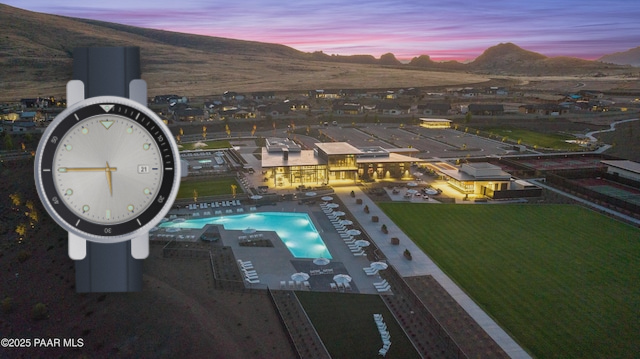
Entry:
5 h 45 min
